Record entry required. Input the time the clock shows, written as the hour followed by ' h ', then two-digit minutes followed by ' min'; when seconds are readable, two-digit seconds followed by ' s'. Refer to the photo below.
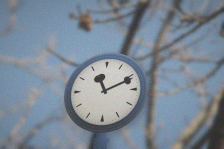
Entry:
11 h 11 min
